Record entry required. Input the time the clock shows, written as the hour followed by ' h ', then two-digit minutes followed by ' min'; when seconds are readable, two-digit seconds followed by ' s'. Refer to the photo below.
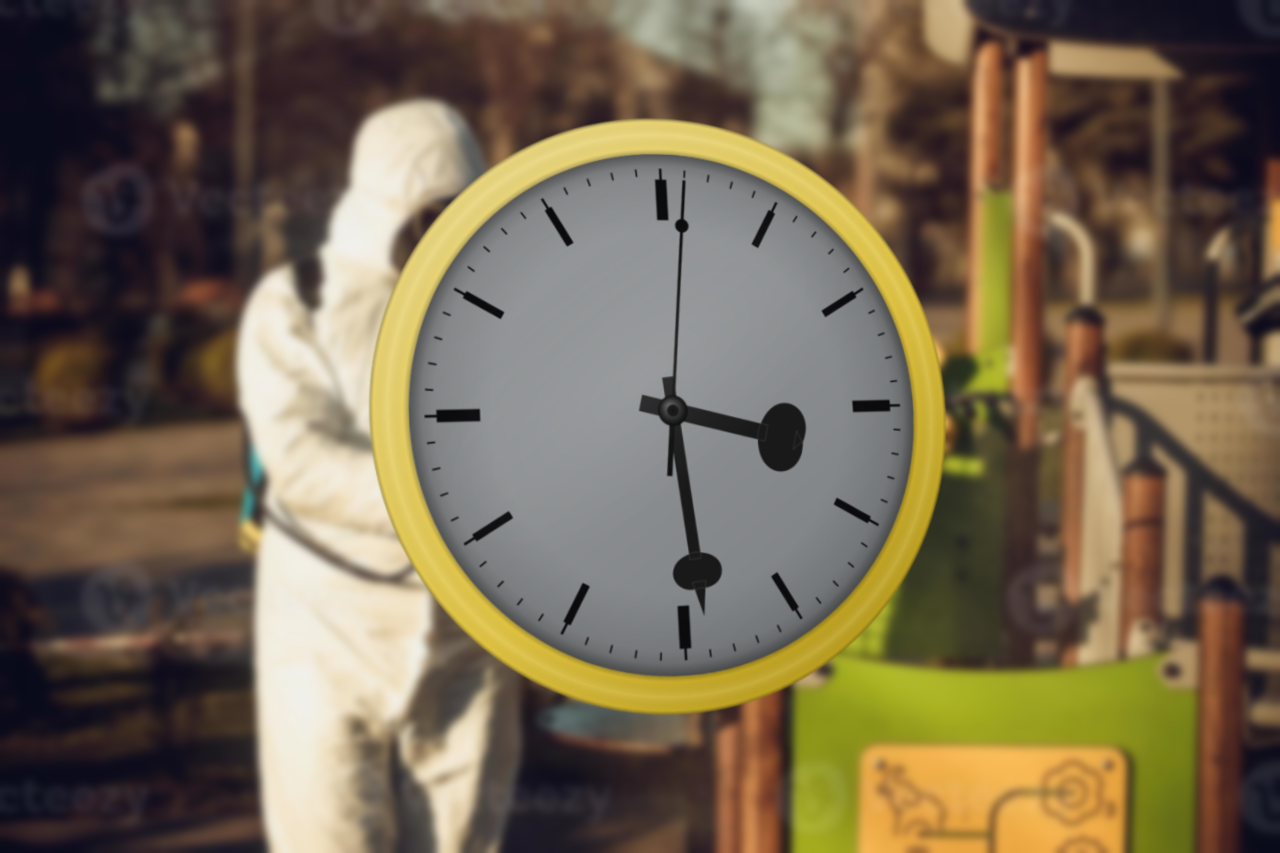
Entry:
3 h 29 min 01 s
